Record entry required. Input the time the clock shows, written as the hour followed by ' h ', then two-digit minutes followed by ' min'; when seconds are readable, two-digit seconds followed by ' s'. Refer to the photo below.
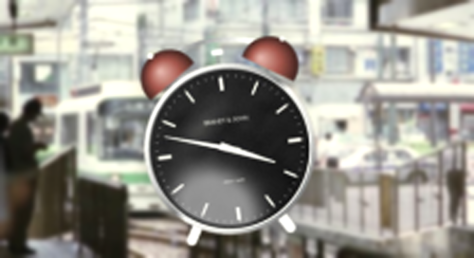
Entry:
3 h 48 min
